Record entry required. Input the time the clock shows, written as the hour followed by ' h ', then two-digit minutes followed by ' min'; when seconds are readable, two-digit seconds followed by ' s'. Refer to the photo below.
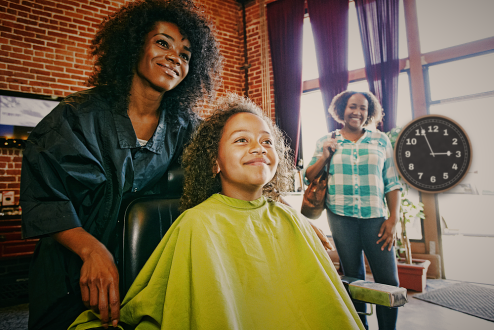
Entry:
2 h 56 min
